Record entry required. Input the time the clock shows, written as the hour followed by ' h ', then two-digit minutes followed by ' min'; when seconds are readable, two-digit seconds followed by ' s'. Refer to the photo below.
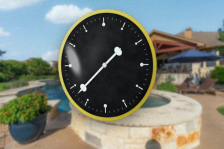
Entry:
1 h 38 min
